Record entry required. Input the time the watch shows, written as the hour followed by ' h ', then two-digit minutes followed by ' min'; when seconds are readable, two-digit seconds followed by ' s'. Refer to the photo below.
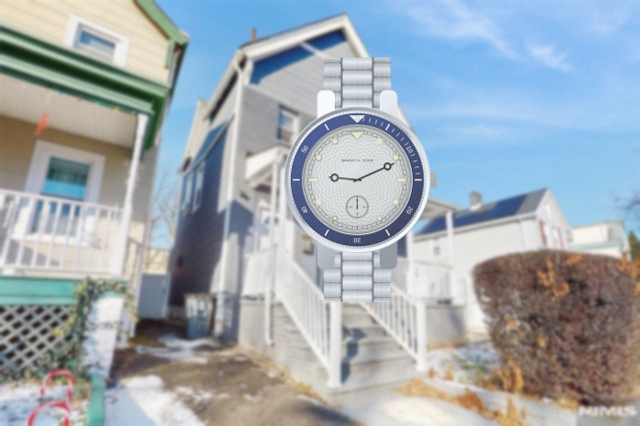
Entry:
9 h 11 min
